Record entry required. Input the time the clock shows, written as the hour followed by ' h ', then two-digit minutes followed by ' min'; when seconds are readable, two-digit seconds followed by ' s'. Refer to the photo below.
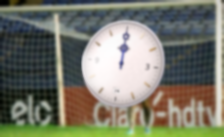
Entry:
12 h 00 min
